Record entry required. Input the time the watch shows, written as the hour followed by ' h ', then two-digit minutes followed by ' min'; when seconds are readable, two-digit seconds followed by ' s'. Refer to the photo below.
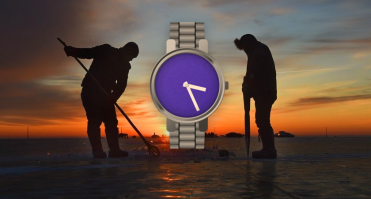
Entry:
3 h 26 min
